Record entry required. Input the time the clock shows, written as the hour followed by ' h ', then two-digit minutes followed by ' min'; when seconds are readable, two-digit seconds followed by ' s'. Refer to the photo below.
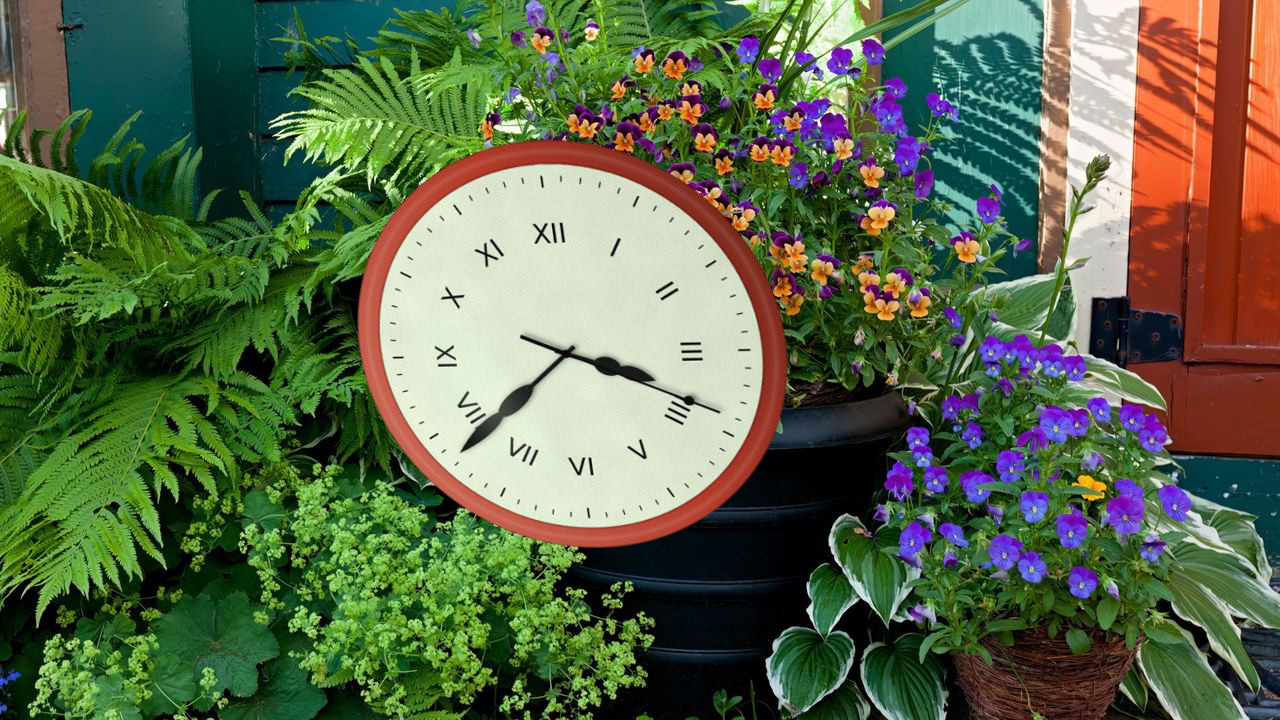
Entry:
3 h 38 min 19 s
